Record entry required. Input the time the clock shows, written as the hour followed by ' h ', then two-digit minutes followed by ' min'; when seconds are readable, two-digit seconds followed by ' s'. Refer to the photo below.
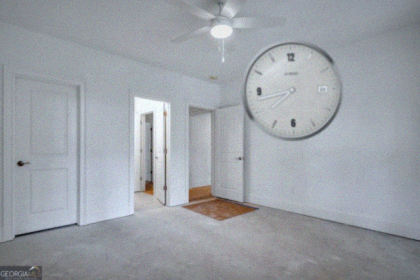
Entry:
7 h 43 min
